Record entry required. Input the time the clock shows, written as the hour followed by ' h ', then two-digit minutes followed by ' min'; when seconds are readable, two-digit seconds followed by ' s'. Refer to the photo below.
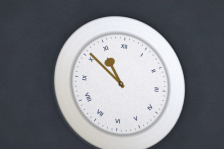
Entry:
10 h 51 min
